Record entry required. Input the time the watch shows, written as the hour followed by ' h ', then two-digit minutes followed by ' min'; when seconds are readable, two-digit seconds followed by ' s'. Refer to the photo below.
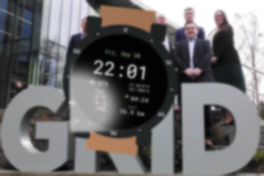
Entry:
22 h 01 min
